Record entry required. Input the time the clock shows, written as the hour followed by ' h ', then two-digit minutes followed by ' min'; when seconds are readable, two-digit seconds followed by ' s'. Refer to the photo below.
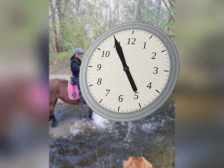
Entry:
4 h 55 min
